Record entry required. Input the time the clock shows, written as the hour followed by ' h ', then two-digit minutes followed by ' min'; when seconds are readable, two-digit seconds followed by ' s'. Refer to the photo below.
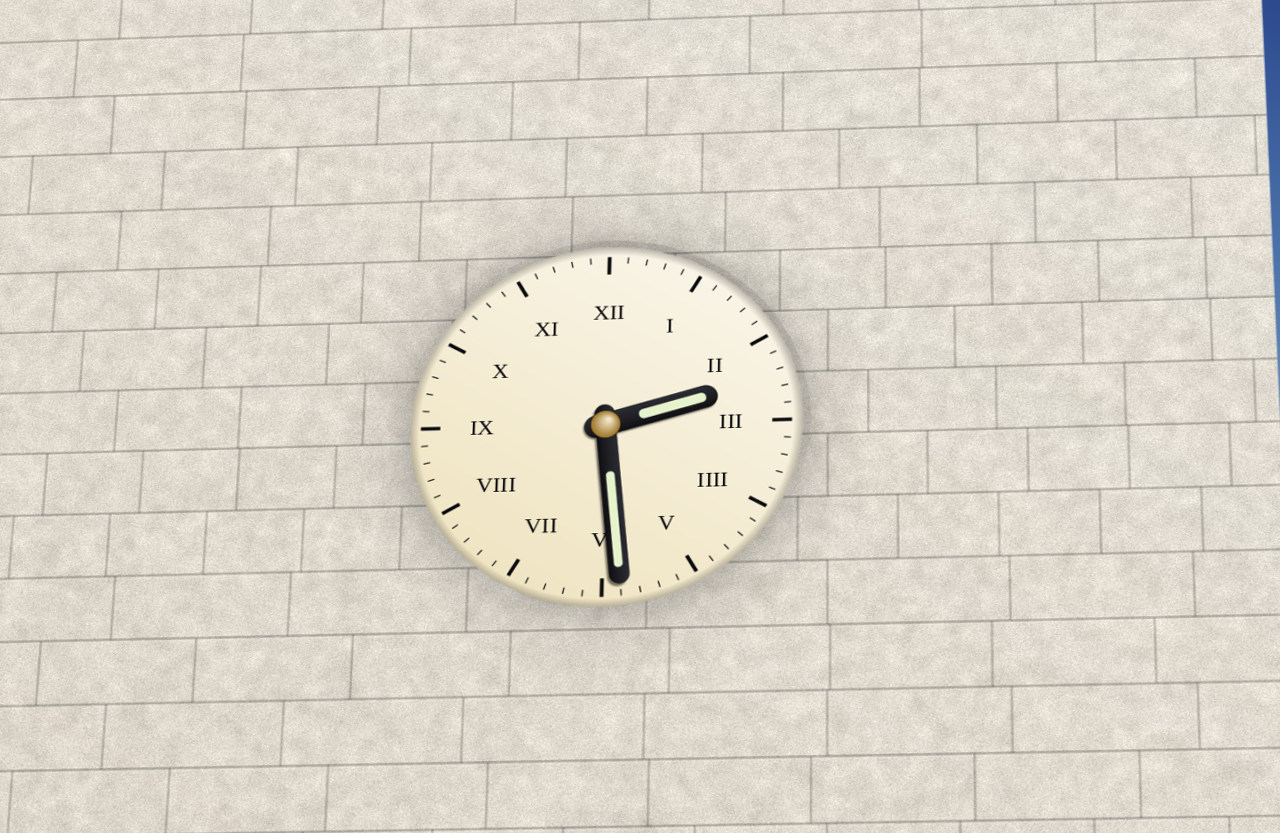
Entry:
2 h 29 min
